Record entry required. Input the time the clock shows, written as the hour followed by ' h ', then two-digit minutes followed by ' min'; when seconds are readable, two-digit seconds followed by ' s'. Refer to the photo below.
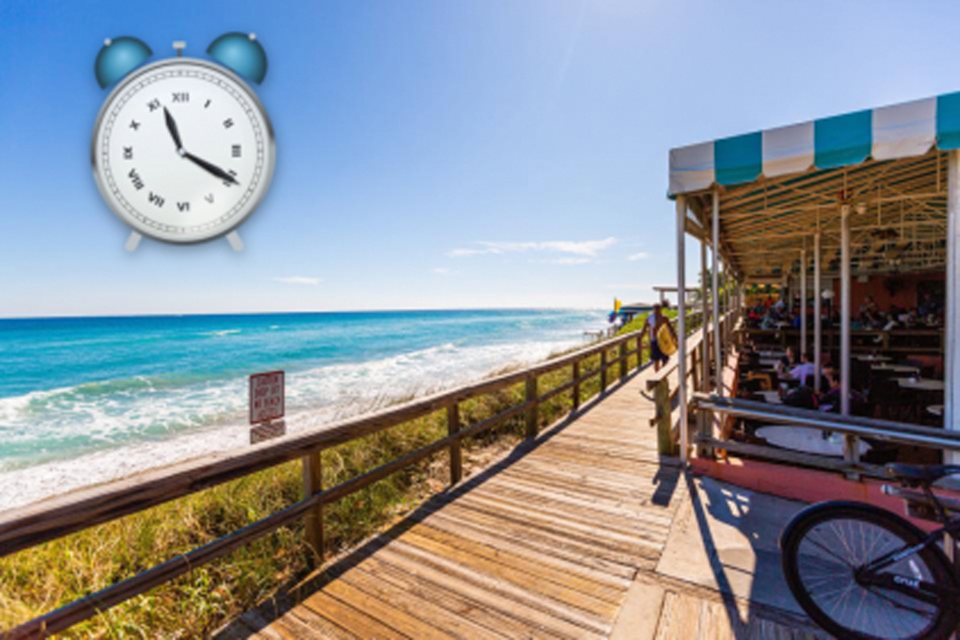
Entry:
11 h 20 min
